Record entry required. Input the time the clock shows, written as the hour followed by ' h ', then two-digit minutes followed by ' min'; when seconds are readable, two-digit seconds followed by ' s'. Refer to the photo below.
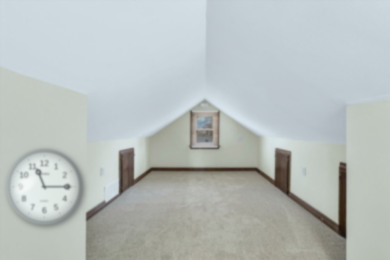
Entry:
11 h 15 min
